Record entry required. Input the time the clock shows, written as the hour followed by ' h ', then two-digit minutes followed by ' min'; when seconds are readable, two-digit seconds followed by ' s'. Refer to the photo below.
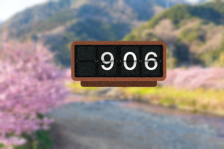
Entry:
9 h 06 min
